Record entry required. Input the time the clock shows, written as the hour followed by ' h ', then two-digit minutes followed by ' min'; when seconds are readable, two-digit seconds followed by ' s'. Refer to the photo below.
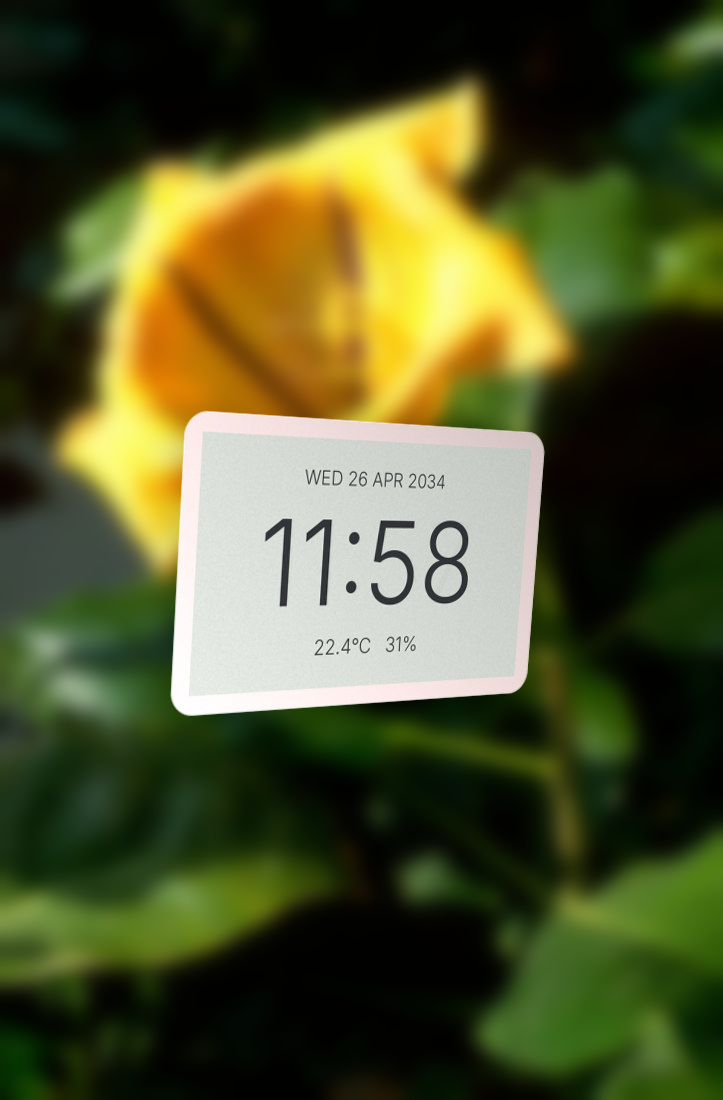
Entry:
11 h 58 min
